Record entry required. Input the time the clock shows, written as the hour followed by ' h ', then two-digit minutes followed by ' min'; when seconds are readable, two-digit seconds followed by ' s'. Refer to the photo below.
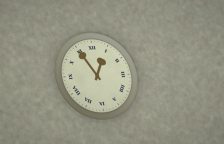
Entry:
12 h 55 min
